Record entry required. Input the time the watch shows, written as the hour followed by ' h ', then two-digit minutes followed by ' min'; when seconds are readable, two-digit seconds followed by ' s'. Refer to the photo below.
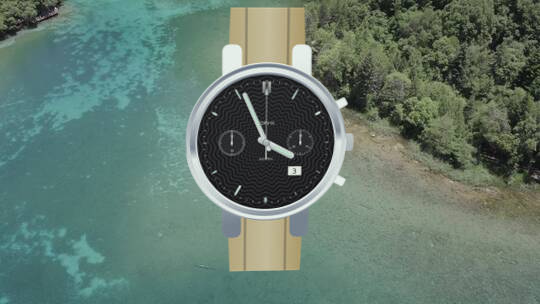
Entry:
3 h 56 min
